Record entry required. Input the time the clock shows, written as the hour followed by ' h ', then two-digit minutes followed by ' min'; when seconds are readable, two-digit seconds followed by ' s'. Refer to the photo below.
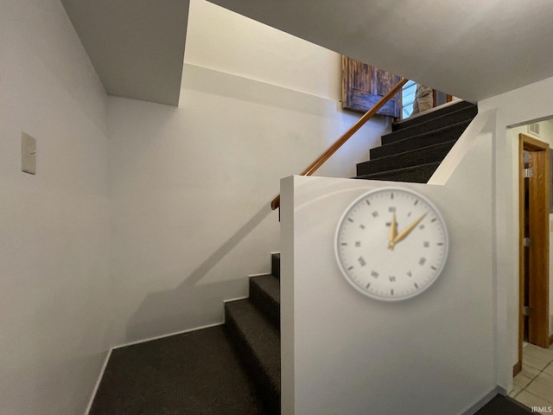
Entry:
12 h 08 min
